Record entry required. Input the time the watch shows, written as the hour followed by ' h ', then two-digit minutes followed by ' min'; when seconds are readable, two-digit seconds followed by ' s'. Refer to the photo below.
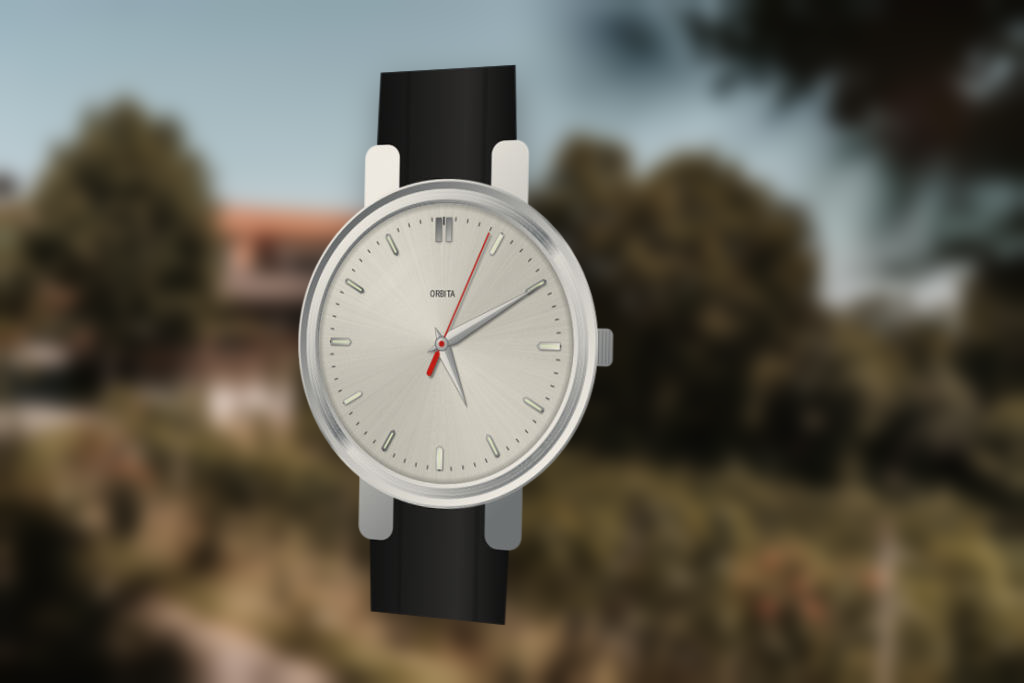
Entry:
5 h 10 min 04 s
